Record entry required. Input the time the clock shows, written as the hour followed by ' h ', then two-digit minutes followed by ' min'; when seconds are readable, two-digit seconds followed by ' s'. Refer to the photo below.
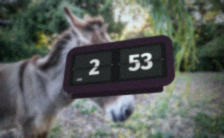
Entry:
2 h 53 min
